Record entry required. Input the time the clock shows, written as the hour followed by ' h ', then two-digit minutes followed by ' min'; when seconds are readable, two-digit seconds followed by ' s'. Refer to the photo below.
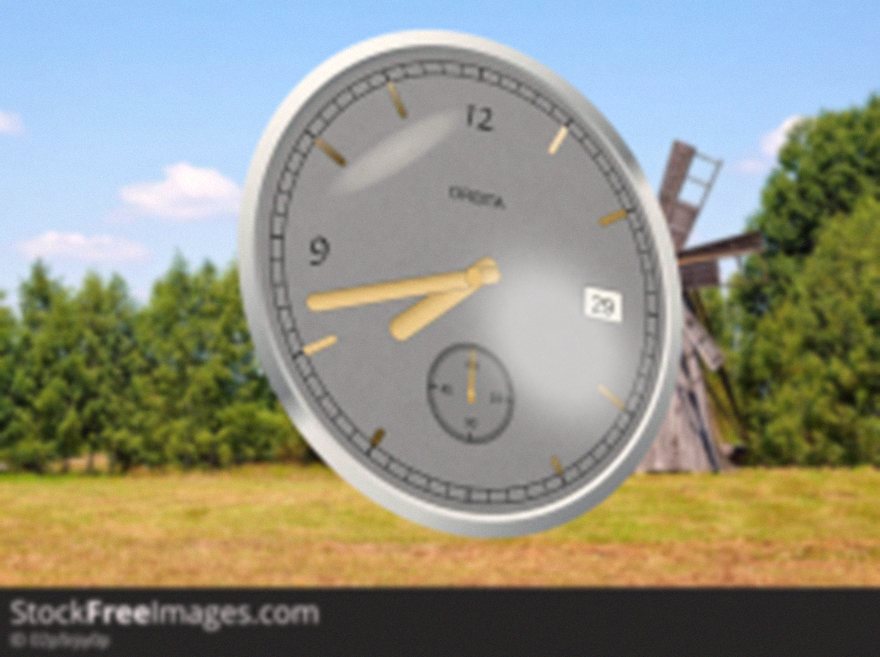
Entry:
7 h 42 min
